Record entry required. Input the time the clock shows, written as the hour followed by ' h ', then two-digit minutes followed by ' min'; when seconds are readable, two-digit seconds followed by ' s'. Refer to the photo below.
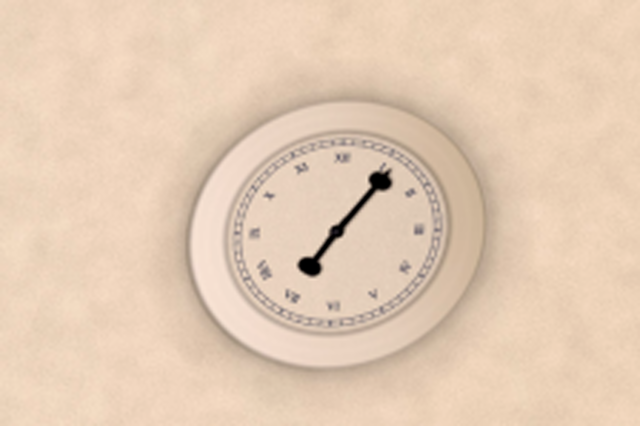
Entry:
7 h 06 min
